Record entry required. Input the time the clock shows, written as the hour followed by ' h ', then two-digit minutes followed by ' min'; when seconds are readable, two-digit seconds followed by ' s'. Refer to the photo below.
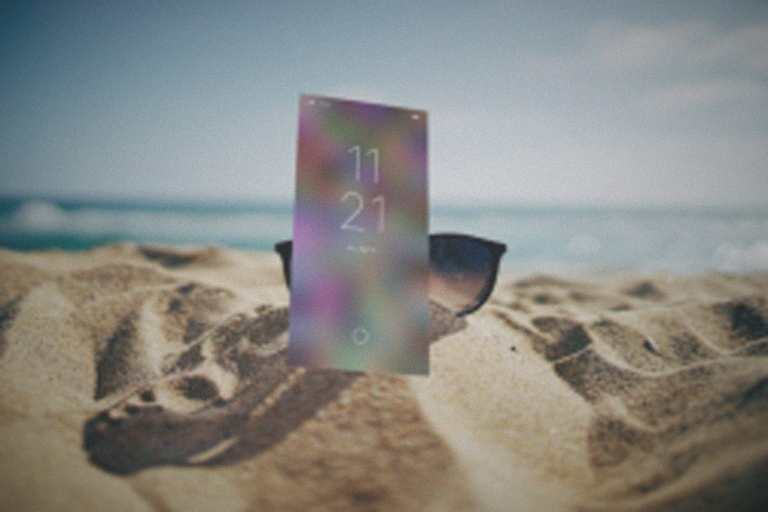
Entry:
11 h 21 min
